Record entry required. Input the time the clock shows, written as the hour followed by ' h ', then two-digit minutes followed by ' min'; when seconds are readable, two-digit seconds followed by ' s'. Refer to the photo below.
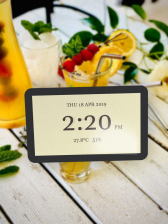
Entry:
2 h 20 min
